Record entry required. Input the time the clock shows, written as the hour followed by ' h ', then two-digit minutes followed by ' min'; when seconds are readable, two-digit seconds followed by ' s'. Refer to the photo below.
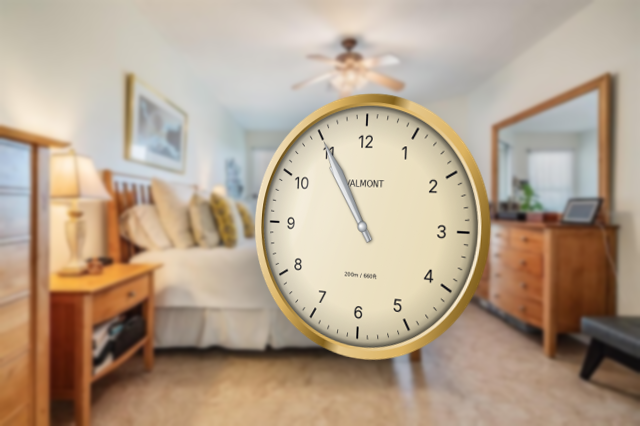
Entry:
10 h 55 min
